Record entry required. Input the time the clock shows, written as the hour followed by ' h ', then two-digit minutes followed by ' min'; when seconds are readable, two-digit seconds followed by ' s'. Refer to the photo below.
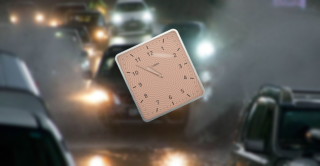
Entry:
10 h 53 min
